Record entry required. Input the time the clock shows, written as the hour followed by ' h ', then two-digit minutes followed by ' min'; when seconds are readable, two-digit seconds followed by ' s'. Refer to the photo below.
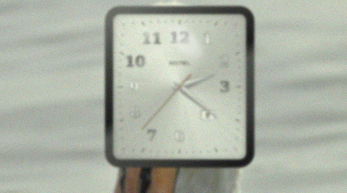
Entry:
2 h 21 min 37 s
